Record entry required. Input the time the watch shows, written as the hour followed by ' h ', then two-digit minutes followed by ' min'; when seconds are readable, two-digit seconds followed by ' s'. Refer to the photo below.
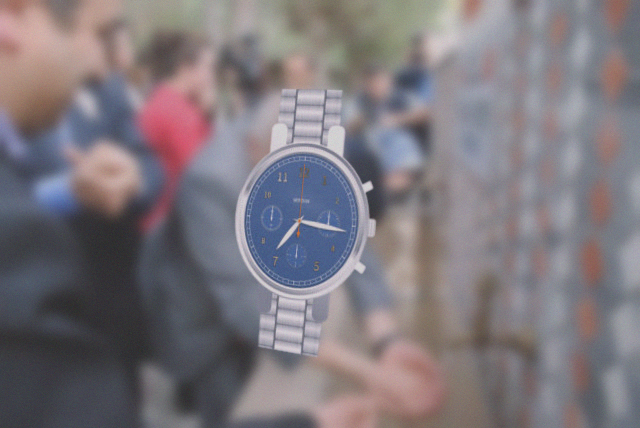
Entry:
7 h 16 min
